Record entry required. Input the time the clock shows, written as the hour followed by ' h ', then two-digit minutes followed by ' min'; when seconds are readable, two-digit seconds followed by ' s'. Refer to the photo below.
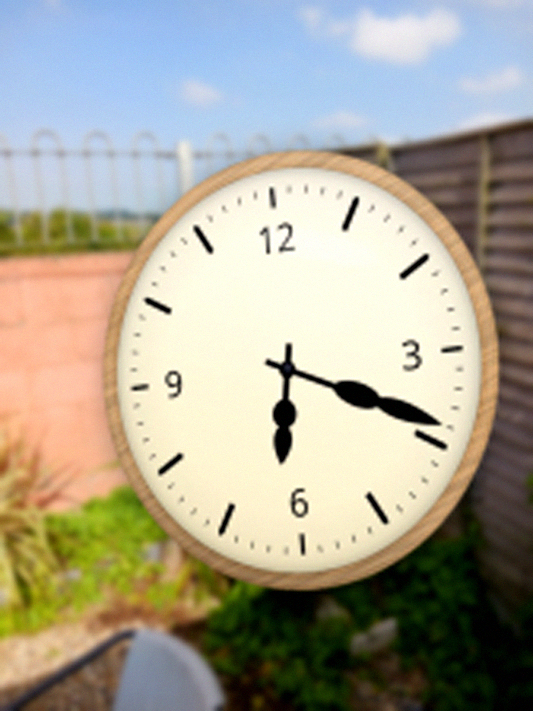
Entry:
6 h 19 min
